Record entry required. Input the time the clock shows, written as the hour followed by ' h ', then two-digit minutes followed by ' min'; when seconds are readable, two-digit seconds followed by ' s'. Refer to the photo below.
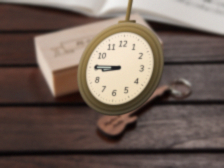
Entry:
8 h 45 min
